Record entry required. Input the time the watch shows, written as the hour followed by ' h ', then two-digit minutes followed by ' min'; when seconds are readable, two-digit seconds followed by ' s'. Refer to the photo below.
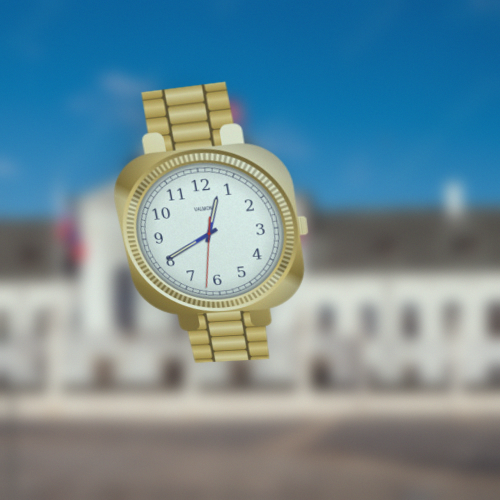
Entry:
12 h 40 min 32 s
